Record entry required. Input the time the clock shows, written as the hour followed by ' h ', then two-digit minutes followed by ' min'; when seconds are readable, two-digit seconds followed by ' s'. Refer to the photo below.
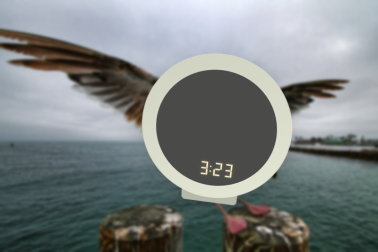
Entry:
3 h 23 min
